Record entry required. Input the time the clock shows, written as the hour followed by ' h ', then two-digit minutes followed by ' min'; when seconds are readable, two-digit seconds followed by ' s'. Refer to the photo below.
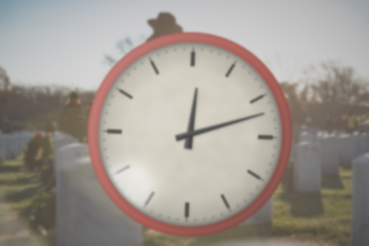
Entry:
12 h 12 min
